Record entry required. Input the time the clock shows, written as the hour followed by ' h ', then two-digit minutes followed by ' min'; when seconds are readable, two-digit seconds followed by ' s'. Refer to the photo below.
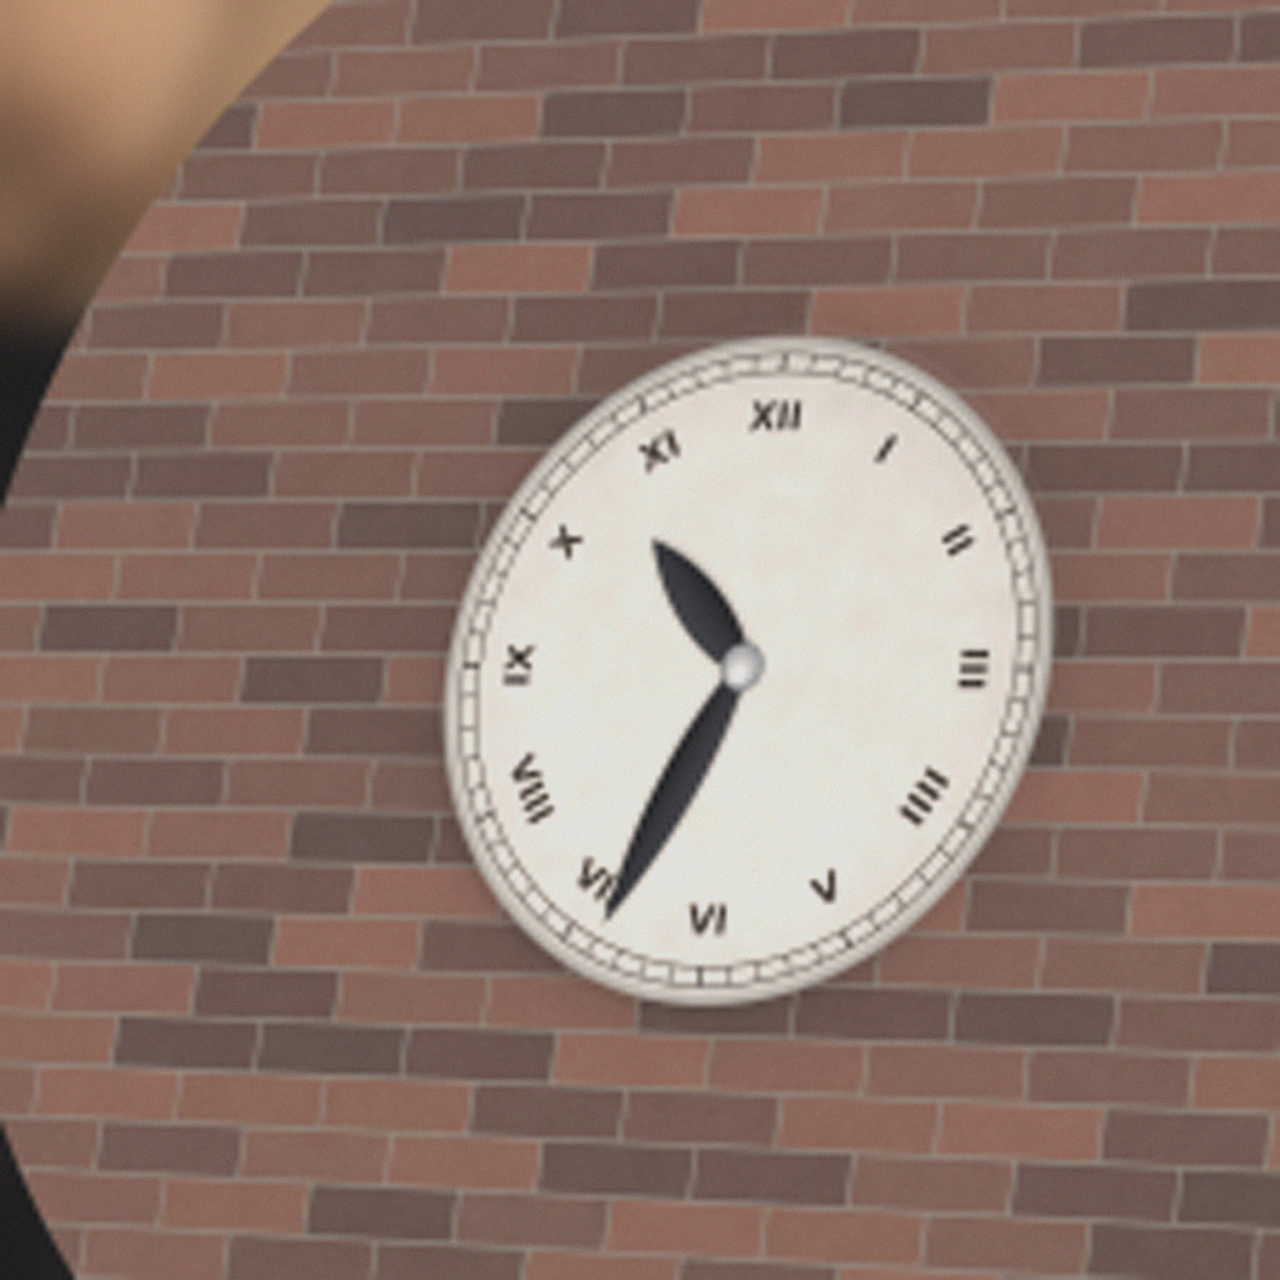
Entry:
10 h 34 min
